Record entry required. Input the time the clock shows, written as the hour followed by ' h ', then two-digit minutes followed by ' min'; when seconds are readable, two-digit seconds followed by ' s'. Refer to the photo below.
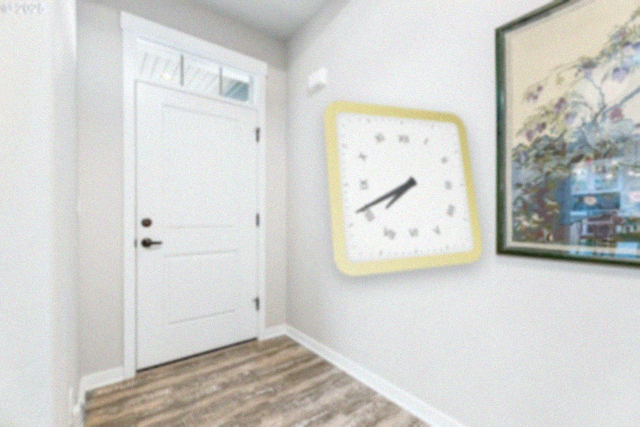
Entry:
7 h 41 min
